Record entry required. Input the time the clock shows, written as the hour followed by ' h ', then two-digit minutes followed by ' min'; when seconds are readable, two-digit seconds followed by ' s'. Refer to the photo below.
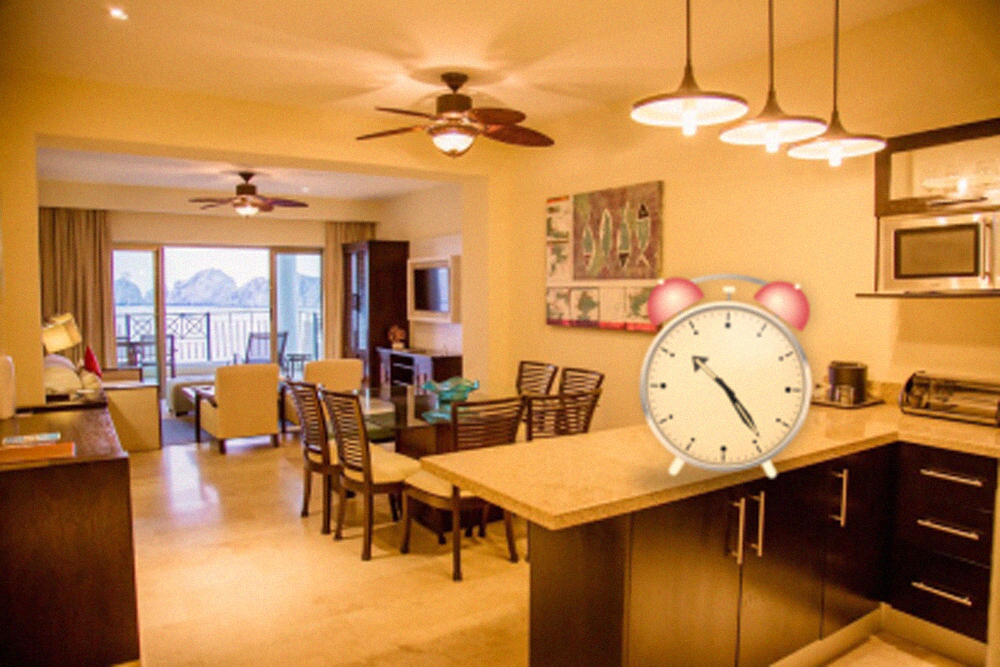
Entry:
10 h 24 min
